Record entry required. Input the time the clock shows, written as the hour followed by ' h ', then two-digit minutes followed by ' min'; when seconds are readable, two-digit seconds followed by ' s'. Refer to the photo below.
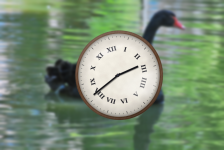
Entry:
2 h 41 min
